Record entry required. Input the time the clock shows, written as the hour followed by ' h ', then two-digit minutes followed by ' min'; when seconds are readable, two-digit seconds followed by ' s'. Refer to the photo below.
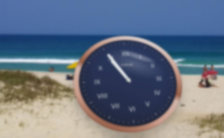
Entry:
10 h 55 min
